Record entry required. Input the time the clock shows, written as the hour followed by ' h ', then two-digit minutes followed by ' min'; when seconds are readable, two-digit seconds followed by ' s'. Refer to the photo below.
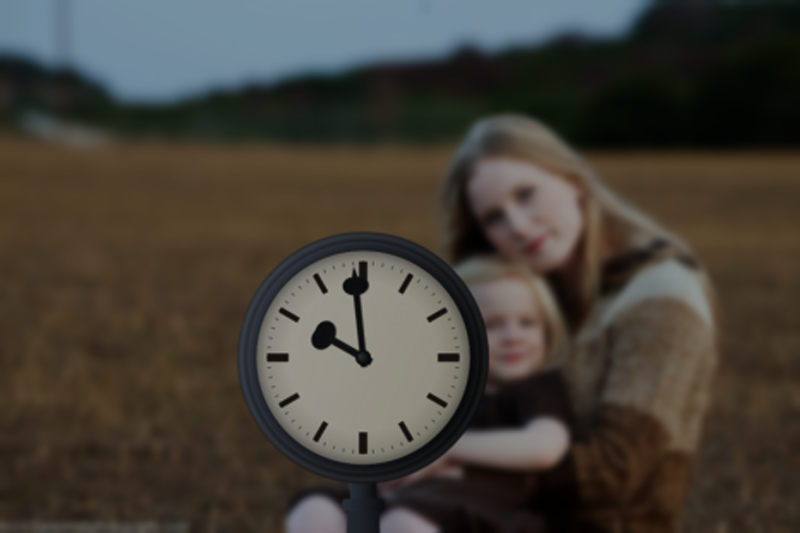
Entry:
9 h 59 min
